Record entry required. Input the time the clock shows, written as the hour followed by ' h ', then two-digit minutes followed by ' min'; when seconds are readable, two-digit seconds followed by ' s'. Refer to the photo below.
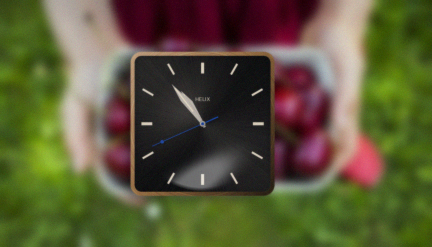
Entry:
10 h 53 min 41 s
